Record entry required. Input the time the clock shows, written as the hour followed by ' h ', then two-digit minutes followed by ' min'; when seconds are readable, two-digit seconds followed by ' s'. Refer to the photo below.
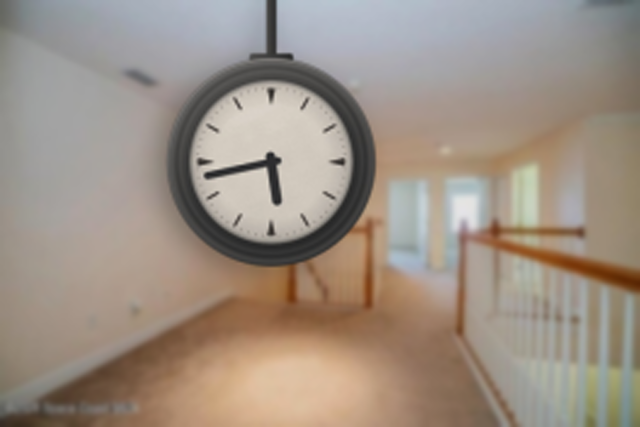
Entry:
5 h 43 min
